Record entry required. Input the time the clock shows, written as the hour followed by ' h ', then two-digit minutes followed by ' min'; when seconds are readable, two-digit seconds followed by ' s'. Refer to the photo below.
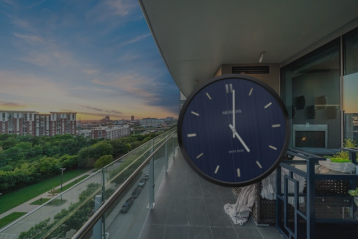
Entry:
5 h 01 min
